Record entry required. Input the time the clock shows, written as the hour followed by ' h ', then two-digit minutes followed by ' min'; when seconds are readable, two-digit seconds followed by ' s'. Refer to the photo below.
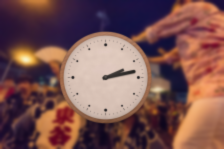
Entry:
2 h 13 min
